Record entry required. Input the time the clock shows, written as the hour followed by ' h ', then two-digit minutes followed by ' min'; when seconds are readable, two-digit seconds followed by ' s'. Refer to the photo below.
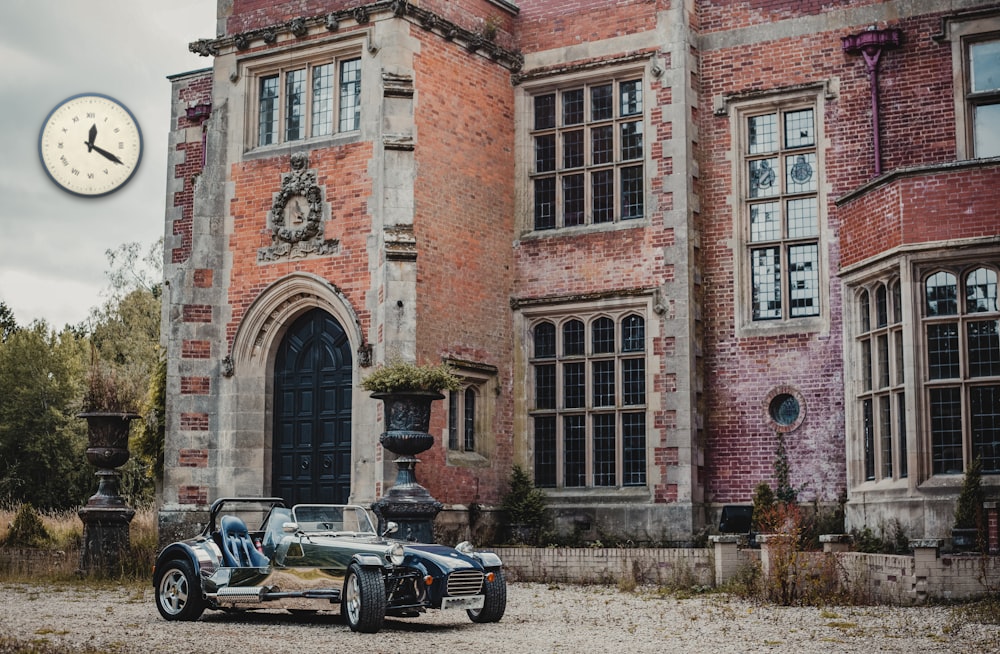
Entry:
12 h 20 min
